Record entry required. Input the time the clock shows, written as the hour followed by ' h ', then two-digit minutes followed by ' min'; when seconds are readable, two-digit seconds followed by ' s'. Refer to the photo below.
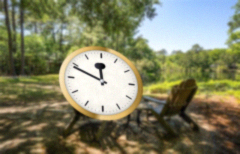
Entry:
11 h 49 min
